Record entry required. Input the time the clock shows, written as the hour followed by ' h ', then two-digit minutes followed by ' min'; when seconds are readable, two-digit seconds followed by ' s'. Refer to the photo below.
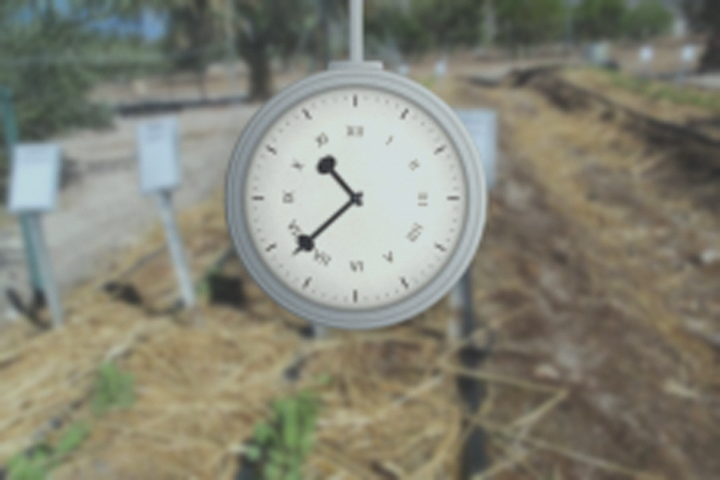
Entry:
10 h 38 min
